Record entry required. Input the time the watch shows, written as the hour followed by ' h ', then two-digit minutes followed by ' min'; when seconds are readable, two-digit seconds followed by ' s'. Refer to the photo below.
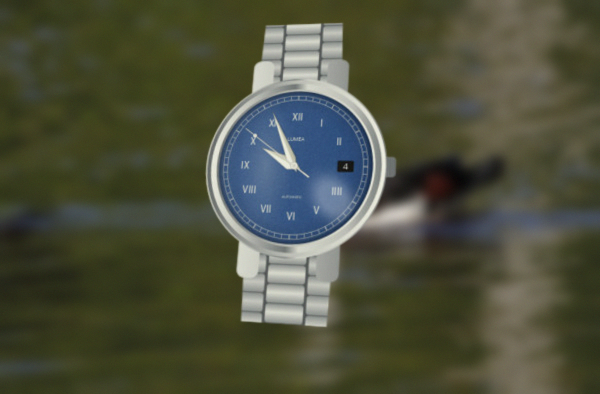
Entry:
9 h 55 min 51 s
